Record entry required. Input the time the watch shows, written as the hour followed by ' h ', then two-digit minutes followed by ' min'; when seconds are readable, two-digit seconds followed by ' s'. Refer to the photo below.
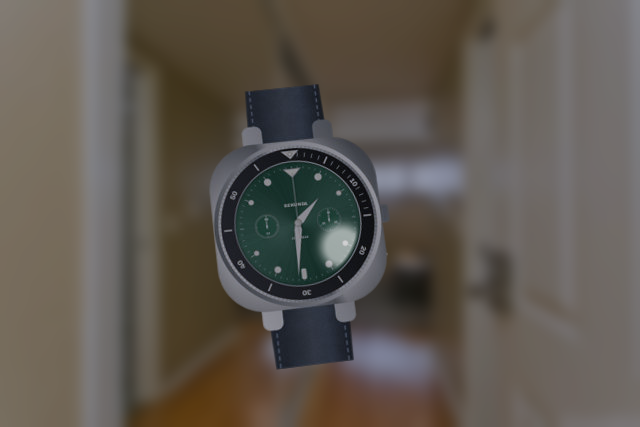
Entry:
1 h 31 min
